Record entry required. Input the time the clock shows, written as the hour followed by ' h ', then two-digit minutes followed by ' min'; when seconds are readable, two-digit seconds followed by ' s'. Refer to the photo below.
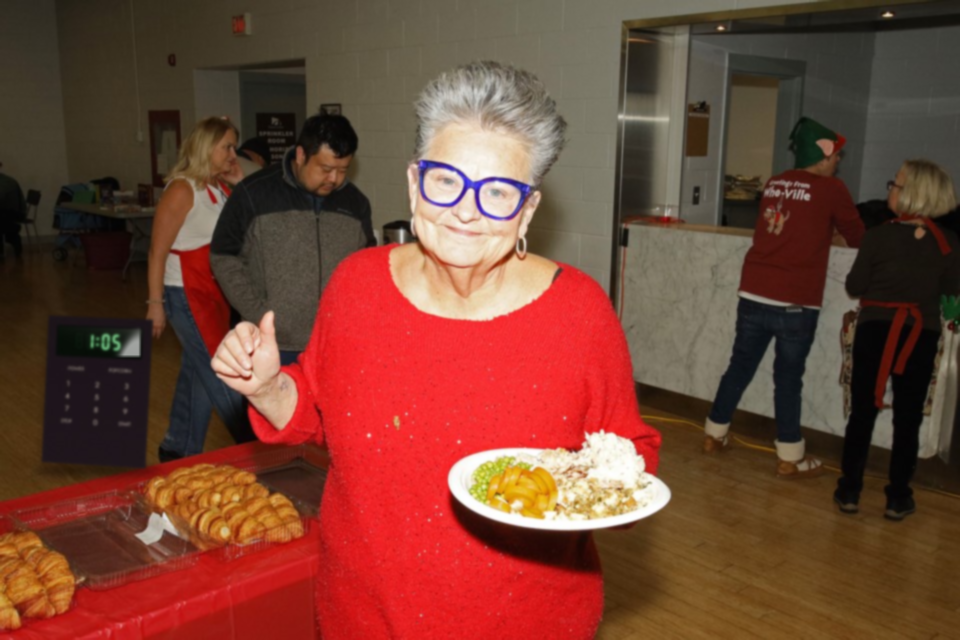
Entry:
1 h 05 min
